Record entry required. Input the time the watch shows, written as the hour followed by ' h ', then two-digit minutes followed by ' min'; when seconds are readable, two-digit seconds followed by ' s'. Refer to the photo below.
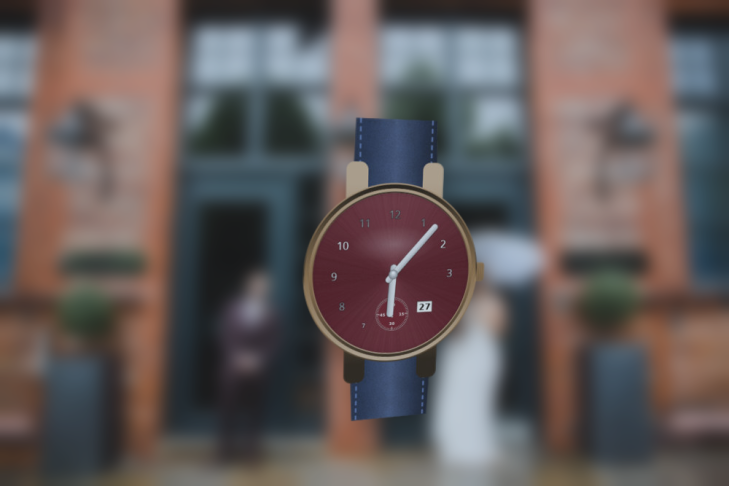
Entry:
6 h 07 min
